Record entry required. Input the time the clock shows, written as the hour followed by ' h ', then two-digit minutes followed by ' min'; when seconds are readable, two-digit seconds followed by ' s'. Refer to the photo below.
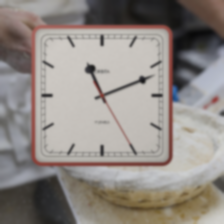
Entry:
11 h 11 min 25 s
